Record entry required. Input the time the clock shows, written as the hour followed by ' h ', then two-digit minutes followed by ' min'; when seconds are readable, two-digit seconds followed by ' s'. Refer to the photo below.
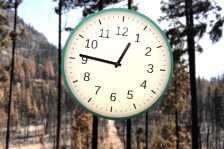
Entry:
12 h 46 min
